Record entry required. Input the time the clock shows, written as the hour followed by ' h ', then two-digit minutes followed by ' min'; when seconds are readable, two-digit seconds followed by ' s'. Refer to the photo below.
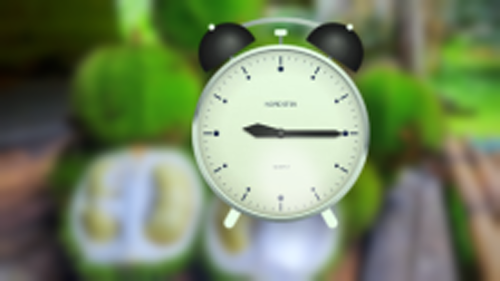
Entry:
9 h 15 min
